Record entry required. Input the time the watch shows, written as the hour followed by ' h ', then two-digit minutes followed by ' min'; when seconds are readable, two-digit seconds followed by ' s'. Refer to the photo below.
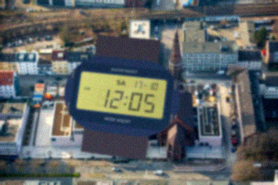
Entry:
12 h 05 min
